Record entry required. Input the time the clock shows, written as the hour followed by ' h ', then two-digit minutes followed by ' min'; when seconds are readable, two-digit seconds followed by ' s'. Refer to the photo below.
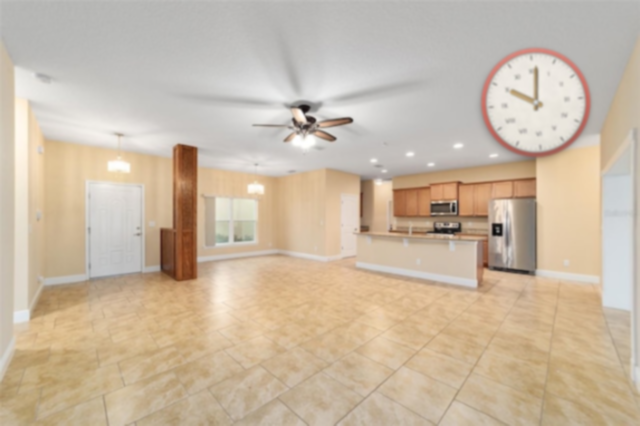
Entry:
10 h 01 min
